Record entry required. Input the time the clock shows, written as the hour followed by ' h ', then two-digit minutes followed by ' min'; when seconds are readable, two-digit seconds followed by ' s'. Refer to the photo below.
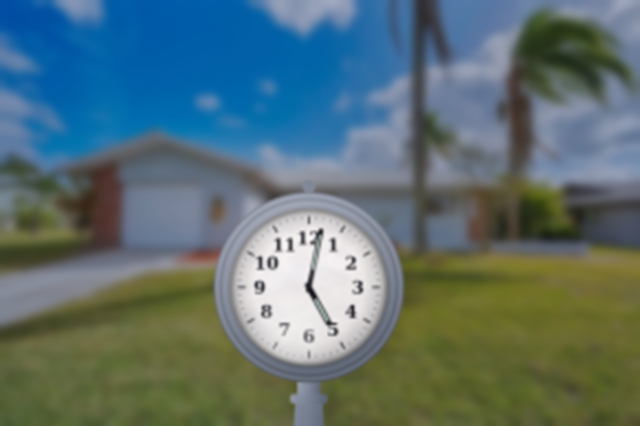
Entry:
5 h 02 min
